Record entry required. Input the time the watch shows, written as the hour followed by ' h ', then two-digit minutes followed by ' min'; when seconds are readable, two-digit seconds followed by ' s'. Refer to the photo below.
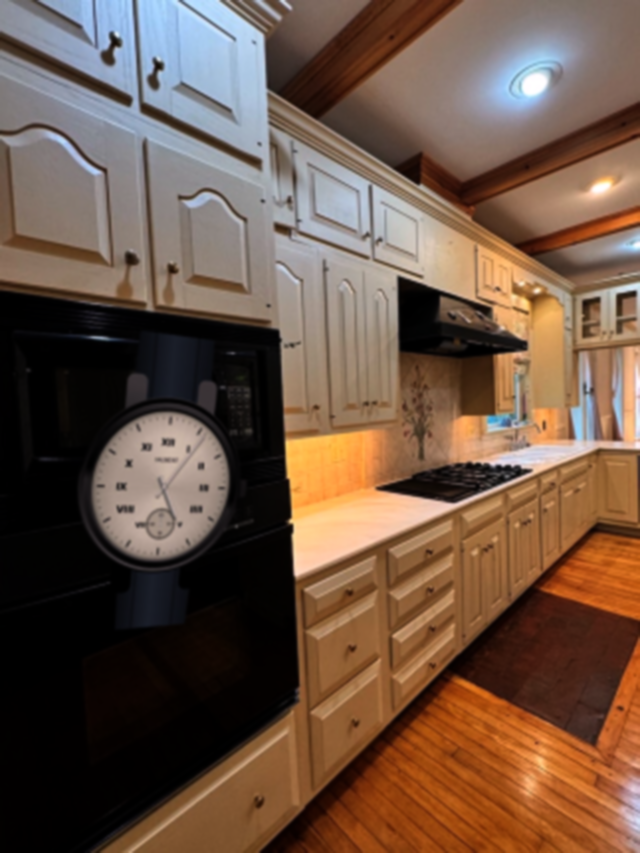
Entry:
5 h 06 min
